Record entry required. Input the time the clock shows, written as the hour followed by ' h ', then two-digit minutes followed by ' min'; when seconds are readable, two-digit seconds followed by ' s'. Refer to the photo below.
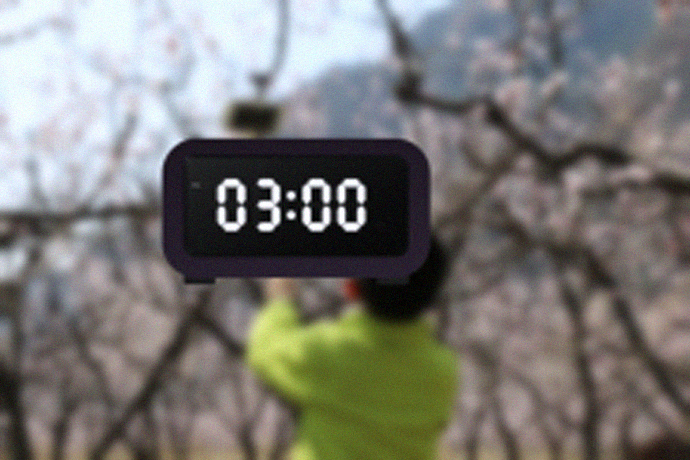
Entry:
3 h 00 min
